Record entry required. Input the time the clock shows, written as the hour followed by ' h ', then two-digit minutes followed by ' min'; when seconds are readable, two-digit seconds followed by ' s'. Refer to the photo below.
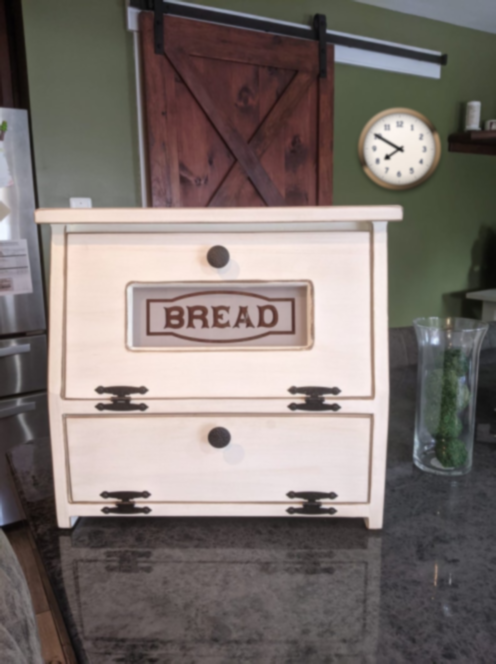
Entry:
7 h 50 min
